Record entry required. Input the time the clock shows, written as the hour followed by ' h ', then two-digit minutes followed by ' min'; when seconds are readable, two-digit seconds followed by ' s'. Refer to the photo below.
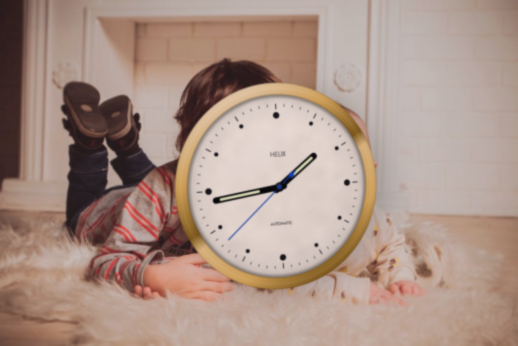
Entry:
1 h 43 min 38 s
